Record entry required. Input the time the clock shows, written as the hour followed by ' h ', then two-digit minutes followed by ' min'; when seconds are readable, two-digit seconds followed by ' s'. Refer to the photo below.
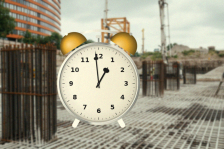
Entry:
12 h 59 min
